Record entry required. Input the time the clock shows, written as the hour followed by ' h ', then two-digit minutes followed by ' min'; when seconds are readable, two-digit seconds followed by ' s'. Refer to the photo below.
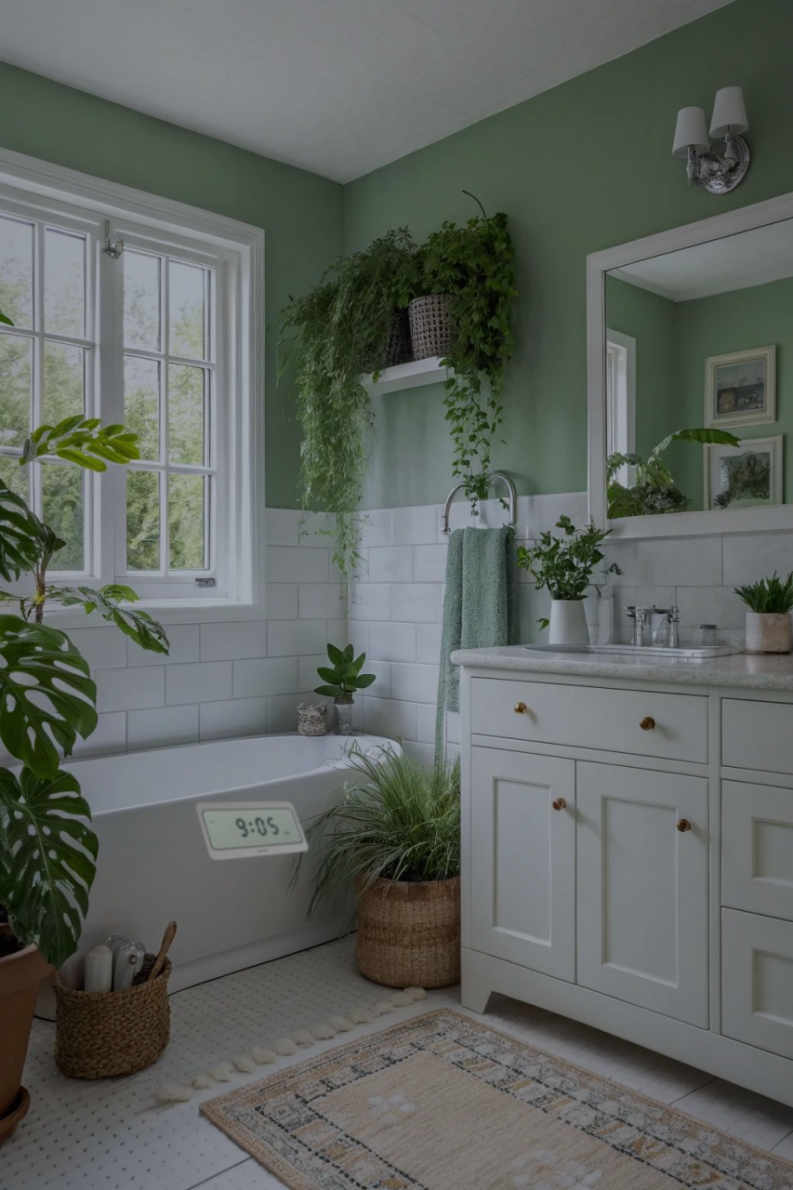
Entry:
9 h 05 min
